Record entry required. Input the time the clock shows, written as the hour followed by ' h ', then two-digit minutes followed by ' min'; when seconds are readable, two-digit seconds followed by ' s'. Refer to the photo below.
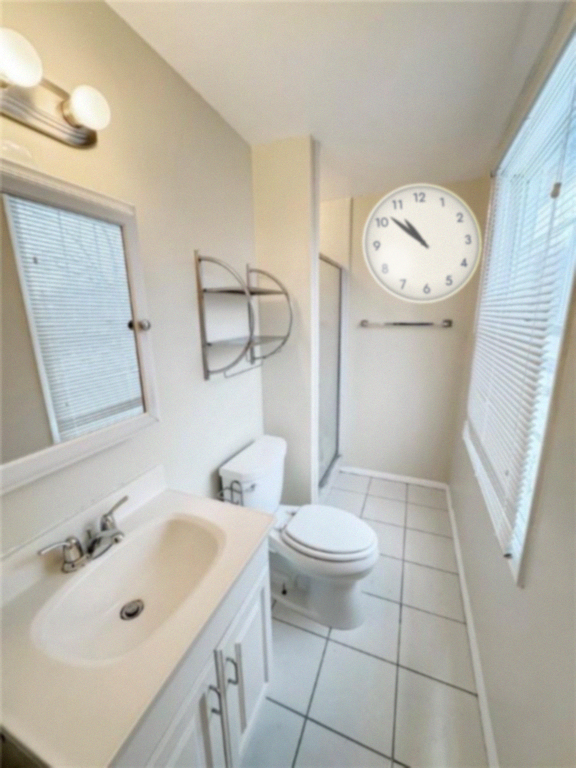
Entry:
10 h 52 min
